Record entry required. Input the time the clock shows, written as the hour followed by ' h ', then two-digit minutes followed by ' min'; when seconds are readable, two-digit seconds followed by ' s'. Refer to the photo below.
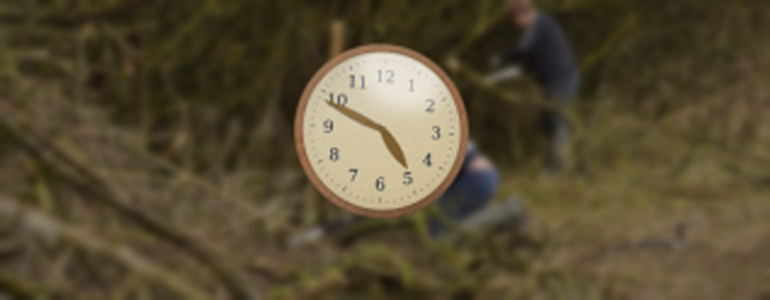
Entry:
4 h 49 min
